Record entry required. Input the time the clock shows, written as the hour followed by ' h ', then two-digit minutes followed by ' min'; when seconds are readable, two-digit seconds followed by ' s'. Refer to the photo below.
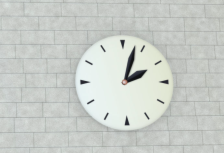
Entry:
2 h 03 min
